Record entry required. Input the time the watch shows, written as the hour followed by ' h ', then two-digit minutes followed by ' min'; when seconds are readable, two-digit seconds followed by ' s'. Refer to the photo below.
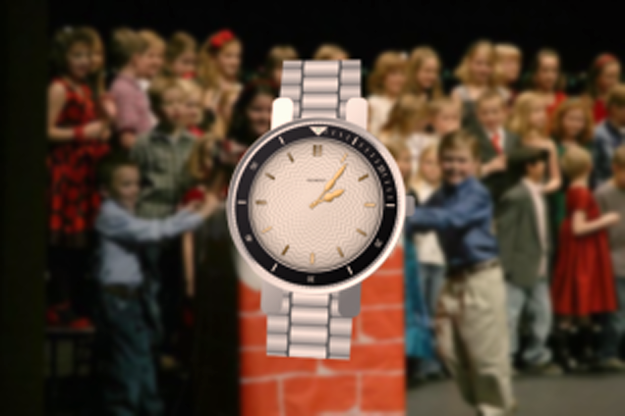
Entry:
2 h 06 min
